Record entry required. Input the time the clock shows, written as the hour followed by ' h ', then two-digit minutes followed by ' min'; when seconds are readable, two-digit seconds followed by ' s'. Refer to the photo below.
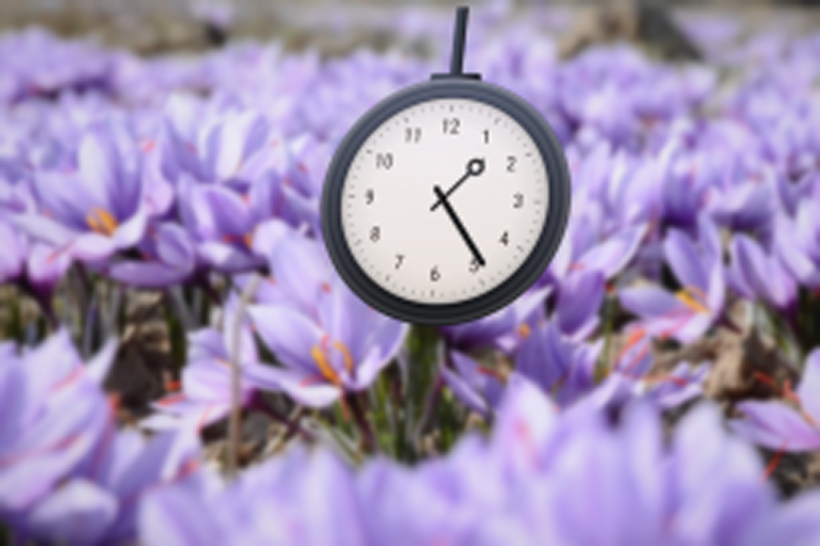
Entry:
1 h 24 min
